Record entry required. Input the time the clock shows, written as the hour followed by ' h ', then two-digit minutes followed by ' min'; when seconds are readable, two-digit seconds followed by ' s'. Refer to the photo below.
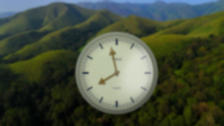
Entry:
7 h 58 min
